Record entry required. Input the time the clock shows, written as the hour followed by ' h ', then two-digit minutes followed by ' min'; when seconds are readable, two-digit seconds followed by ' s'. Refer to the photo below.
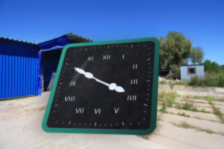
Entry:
3 h 50 min
